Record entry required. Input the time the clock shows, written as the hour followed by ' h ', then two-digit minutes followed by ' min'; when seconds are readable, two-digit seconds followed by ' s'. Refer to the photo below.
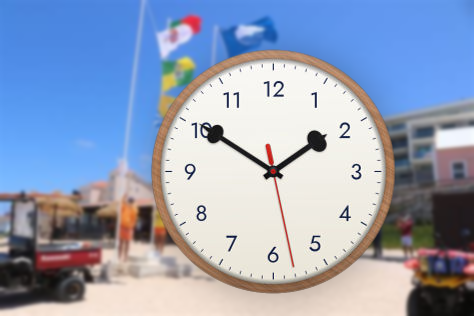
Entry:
1 h 50 min 28 s
